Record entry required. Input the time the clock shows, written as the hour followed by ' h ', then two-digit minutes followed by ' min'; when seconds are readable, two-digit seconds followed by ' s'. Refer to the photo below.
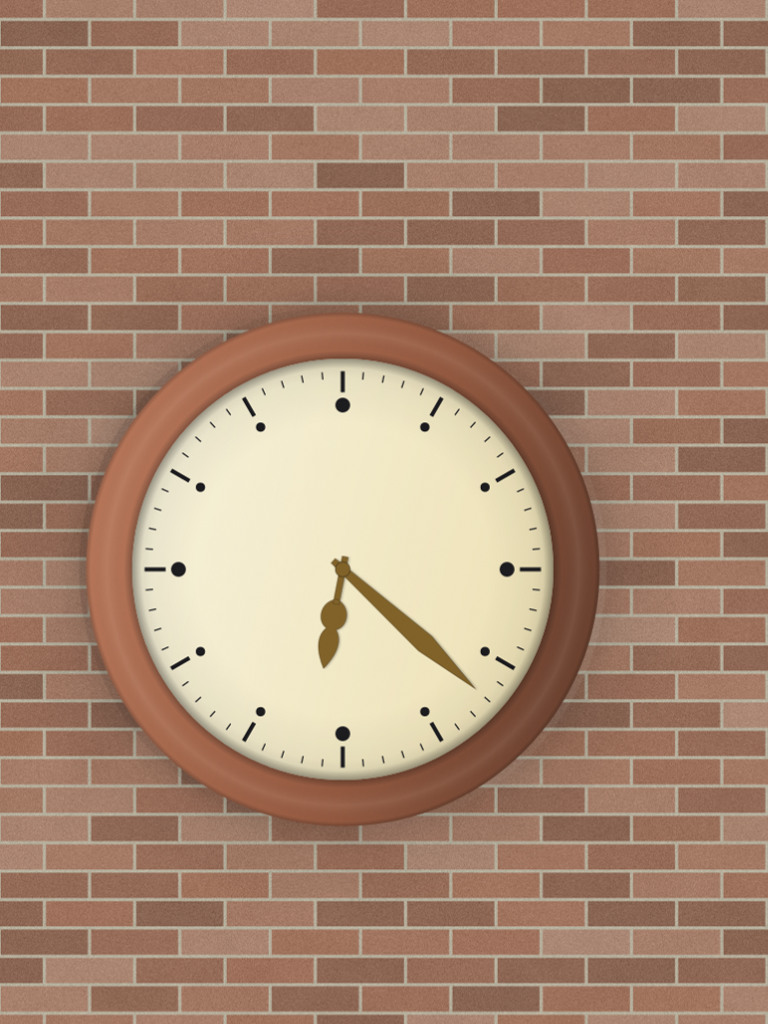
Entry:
6 h 22 min
